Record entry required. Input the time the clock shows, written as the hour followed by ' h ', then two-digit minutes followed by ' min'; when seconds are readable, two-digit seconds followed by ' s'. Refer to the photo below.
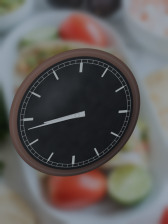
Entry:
8 h 43 min
